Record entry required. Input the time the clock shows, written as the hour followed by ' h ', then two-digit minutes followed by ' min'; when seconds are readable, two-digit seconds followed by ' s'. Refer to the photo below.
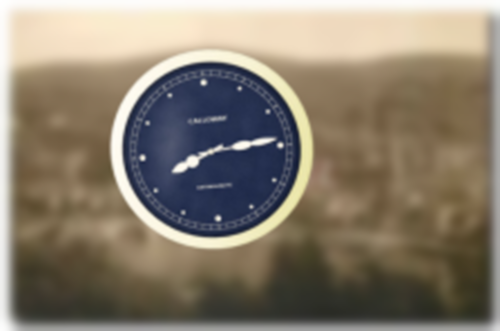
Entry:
8 h 14 min
